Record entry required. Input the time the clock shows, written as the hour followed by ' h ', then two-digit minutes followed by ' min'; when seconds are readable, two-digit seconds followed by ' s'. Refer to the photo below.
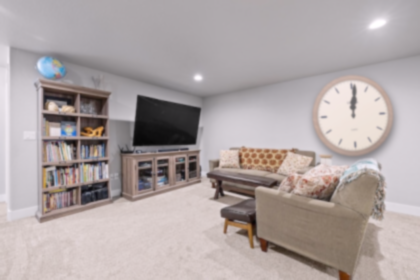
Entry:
12 h 01 min
